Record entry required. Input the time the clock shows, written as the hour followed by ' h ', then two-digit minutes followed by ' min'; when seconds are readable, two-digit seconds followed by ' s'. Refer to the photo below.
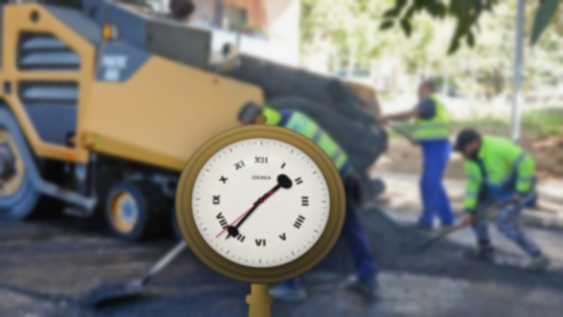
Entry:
1 h 36 min 38 s
